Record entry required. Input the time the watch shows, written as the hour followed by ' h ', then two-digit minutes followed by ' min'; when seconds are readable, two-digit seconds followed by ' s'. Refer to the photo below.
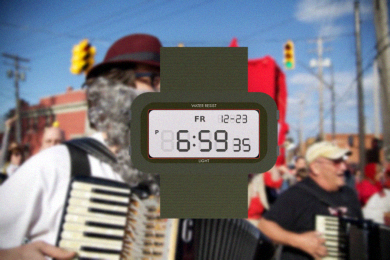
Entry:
6 h 59 min 35 s
